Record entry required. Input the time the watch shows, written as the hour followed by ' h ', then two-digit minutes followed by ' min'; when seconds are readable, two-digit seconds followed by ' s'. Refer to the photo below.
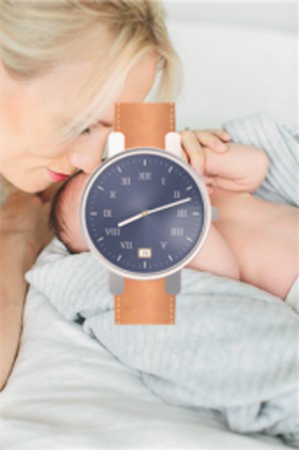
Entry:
8 h 12 min
